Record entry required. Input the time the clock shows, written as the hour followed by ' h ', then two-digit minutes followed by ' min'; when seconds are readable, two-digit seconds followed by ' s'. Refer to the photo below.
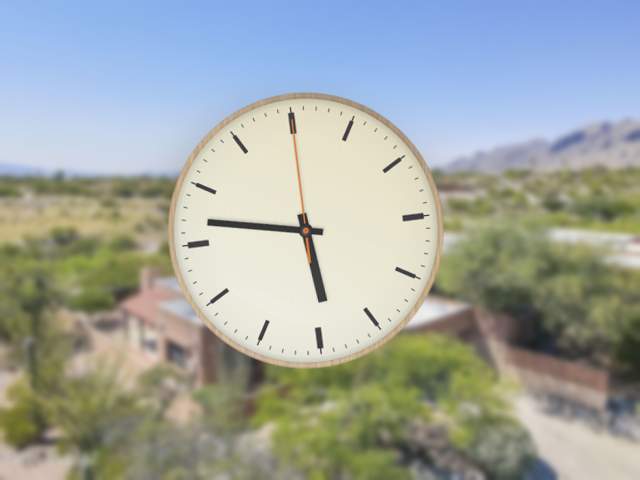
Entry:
5 h 47 min 00 s
